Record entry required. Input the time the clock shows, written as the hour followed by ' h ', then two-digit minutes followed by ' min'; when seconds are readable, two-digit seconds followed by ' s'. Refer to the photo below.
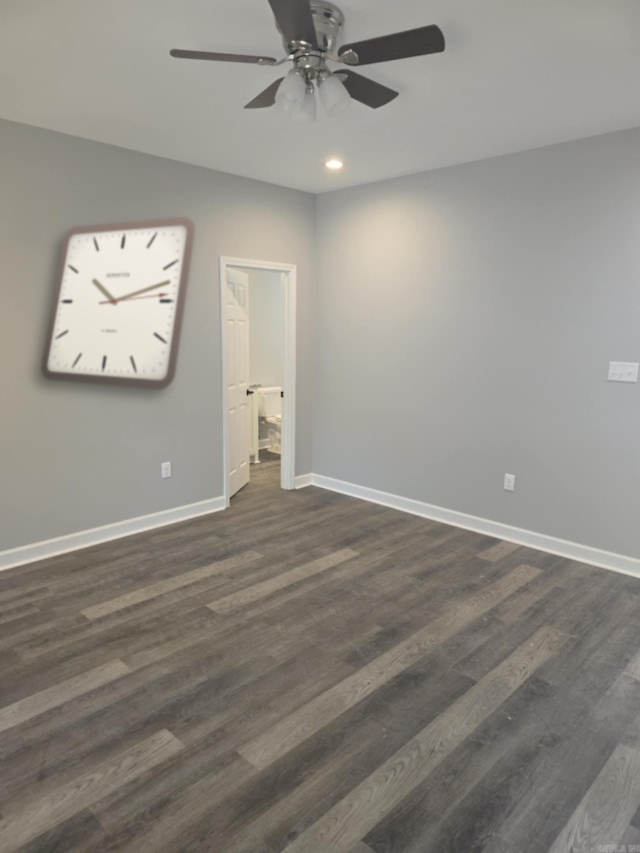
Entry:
10 h 12 min 14 s
